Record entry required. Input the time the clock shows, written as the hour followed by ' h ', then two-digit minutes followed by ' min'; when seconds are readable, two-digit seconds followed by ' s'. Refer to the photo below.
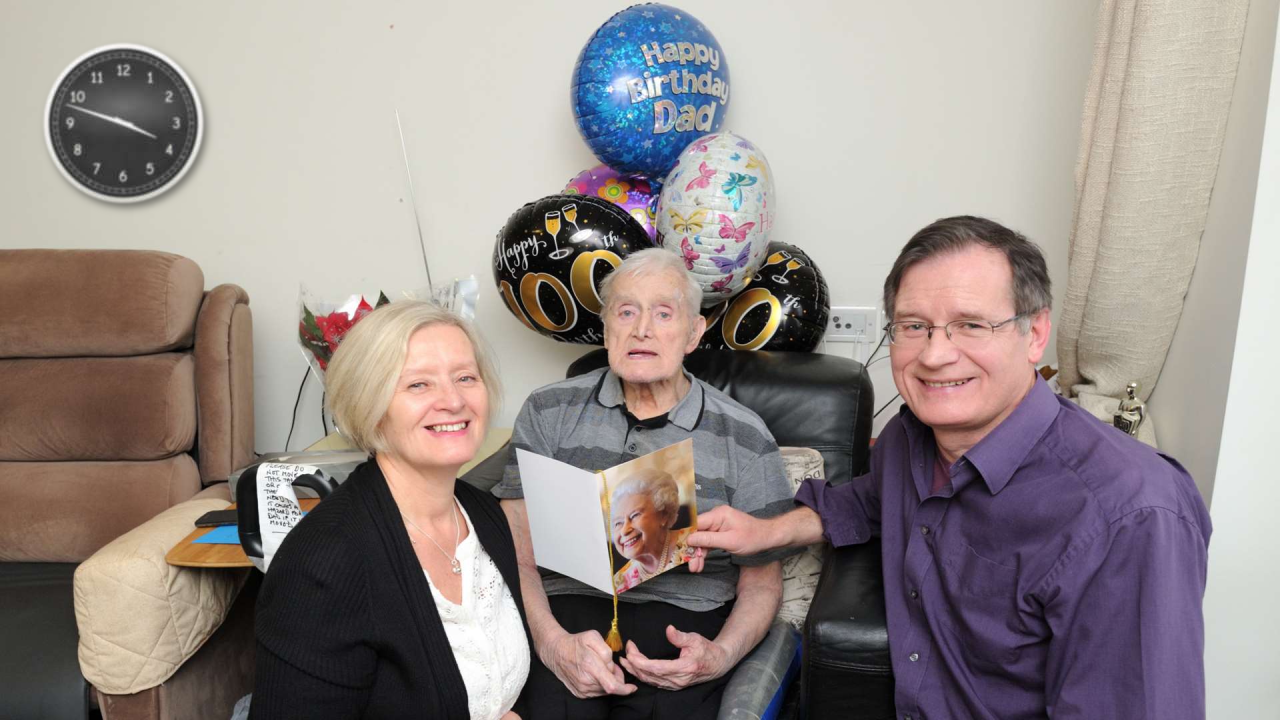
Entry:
3 h 48 min
